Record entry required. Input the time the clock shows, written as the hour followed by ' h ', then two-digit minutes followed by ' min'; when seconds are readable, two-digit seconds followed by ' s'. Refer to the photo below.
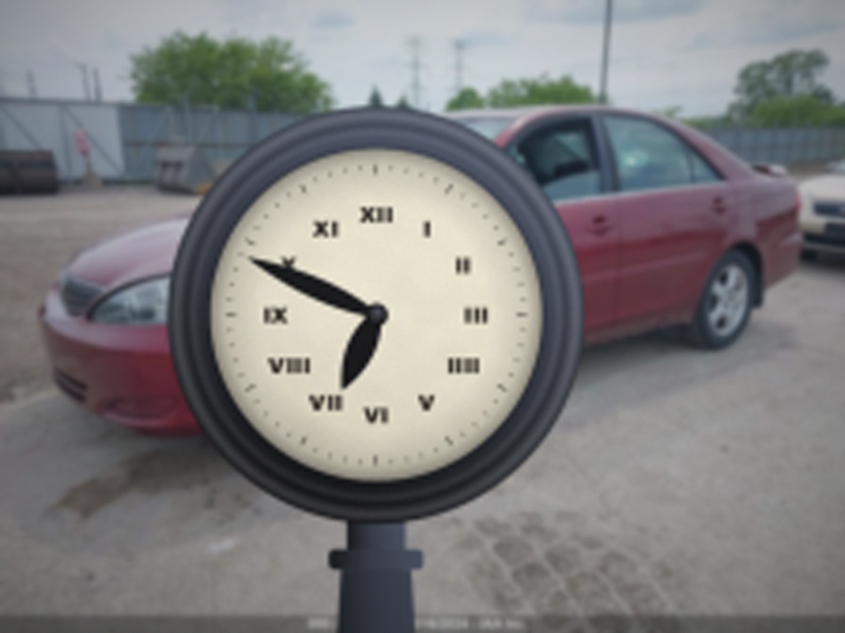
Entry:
6 h 49 min
